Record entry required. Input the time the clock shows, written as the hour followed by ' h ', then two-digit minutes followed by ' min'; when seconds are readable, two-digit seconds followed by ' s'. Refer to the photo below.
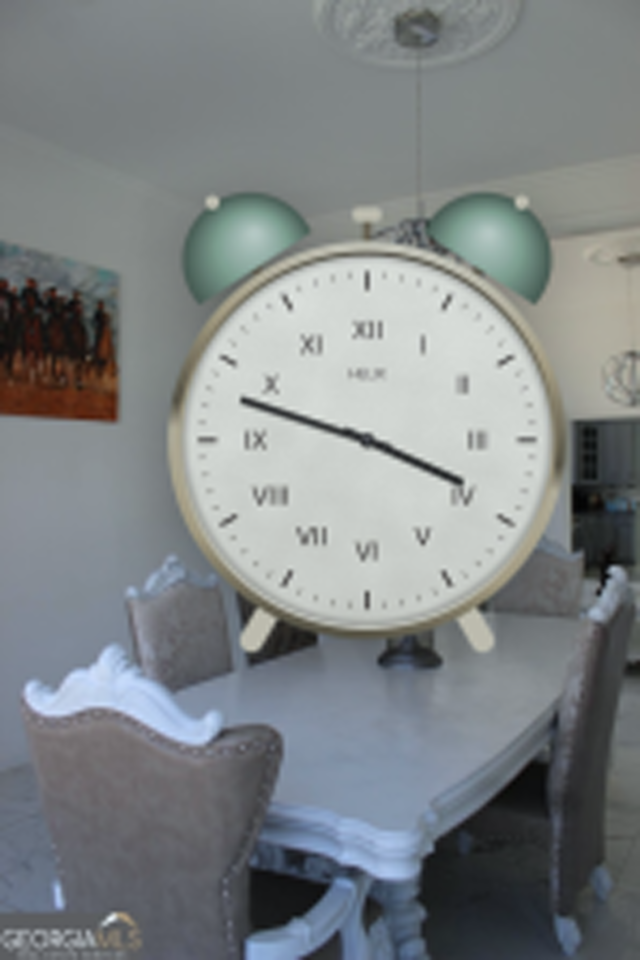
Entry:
3 h 48 min
